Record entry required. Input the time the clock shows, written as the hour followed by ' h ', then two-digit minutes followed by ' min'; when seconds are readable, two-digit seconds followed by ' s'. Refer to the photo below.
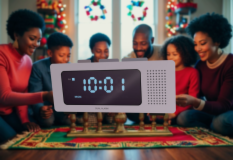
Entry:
10 h 01 min
